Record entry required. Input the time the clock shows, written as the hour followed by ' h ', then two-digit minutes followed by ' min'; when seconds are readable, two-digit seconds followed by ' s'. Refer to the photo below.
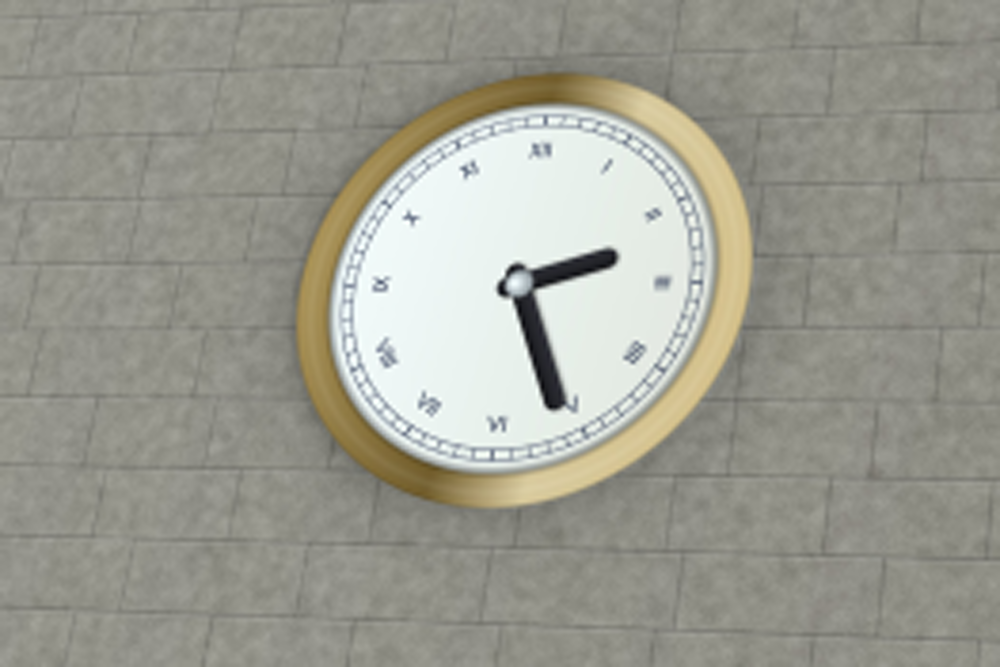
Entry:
2 h 26 min
